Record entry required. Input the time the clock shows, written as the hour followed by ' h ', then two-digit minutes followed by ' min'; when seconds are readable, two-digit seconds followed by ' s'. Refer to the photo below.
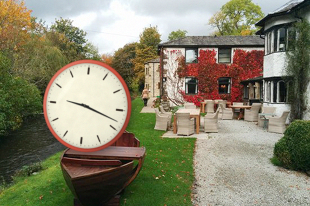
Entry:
9 h 18 min
